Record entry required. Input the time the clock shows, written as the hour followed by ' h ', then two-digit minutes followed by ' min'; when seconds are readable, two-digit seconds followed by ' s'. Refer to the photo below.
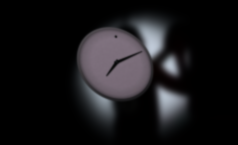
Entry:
7 h 10 min
